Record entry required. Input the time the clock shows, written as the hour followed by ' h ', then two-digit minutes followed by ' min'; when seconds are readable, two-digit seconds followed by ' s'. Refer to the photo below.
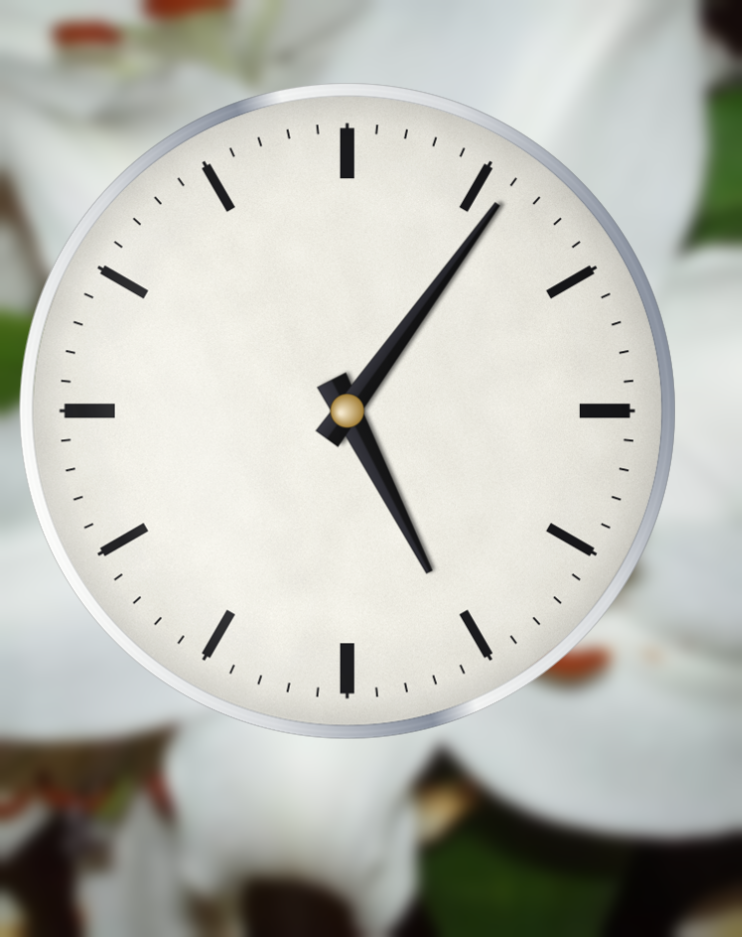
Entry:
5 h 06 min
